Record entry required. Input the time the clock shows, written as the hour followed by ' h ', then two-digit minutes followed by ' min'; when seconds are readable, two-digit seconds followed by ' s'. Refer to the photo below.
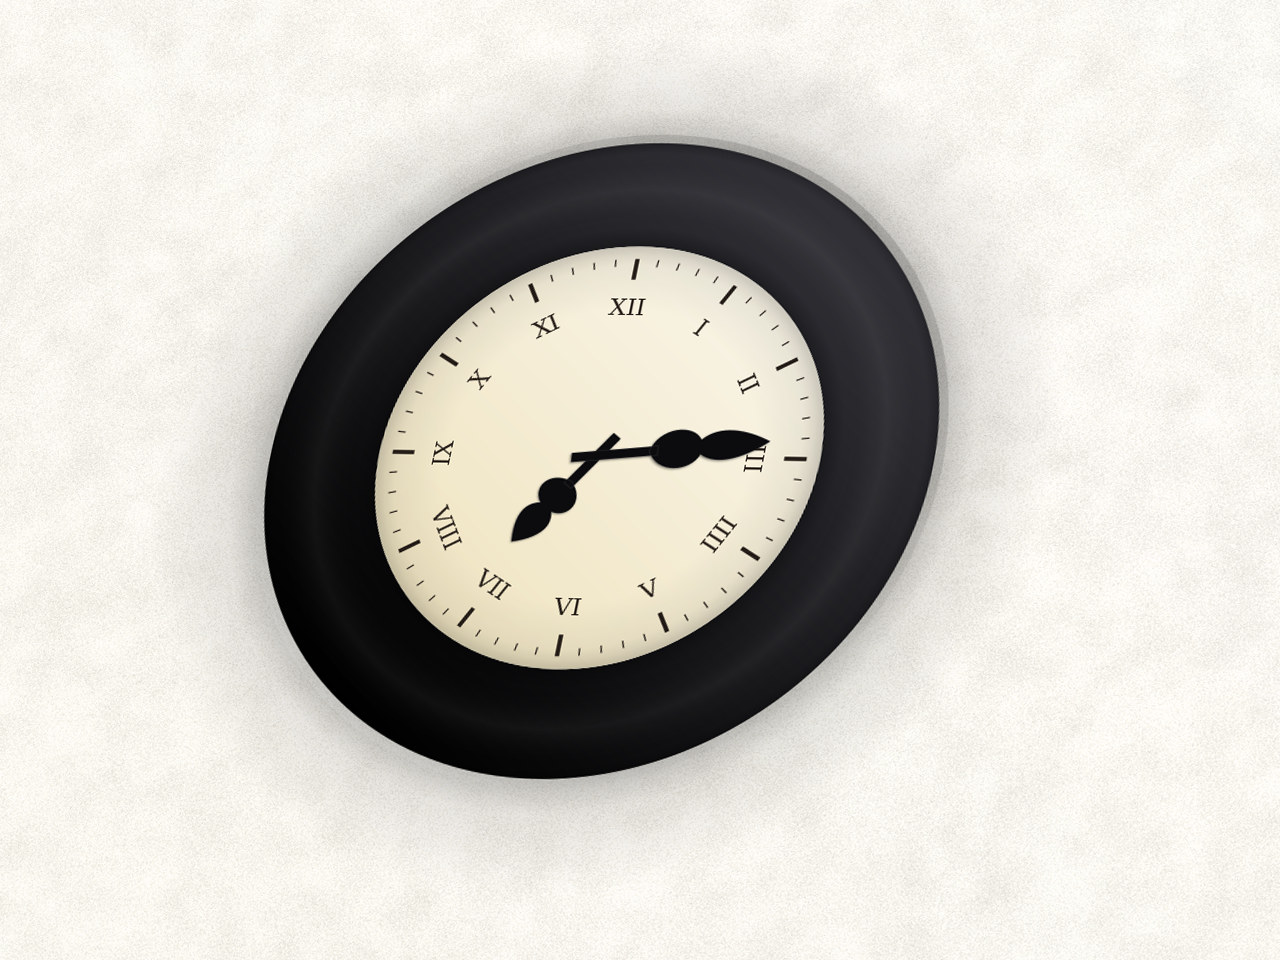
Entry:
7 h 14 min
